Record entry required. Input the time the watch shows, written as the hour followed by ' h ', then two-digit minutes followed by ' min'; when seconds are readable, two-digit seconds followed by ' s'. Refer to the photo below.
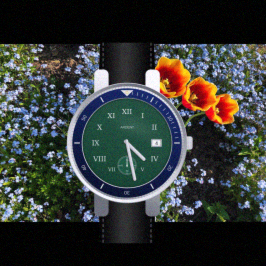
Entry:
4 h 28 min
